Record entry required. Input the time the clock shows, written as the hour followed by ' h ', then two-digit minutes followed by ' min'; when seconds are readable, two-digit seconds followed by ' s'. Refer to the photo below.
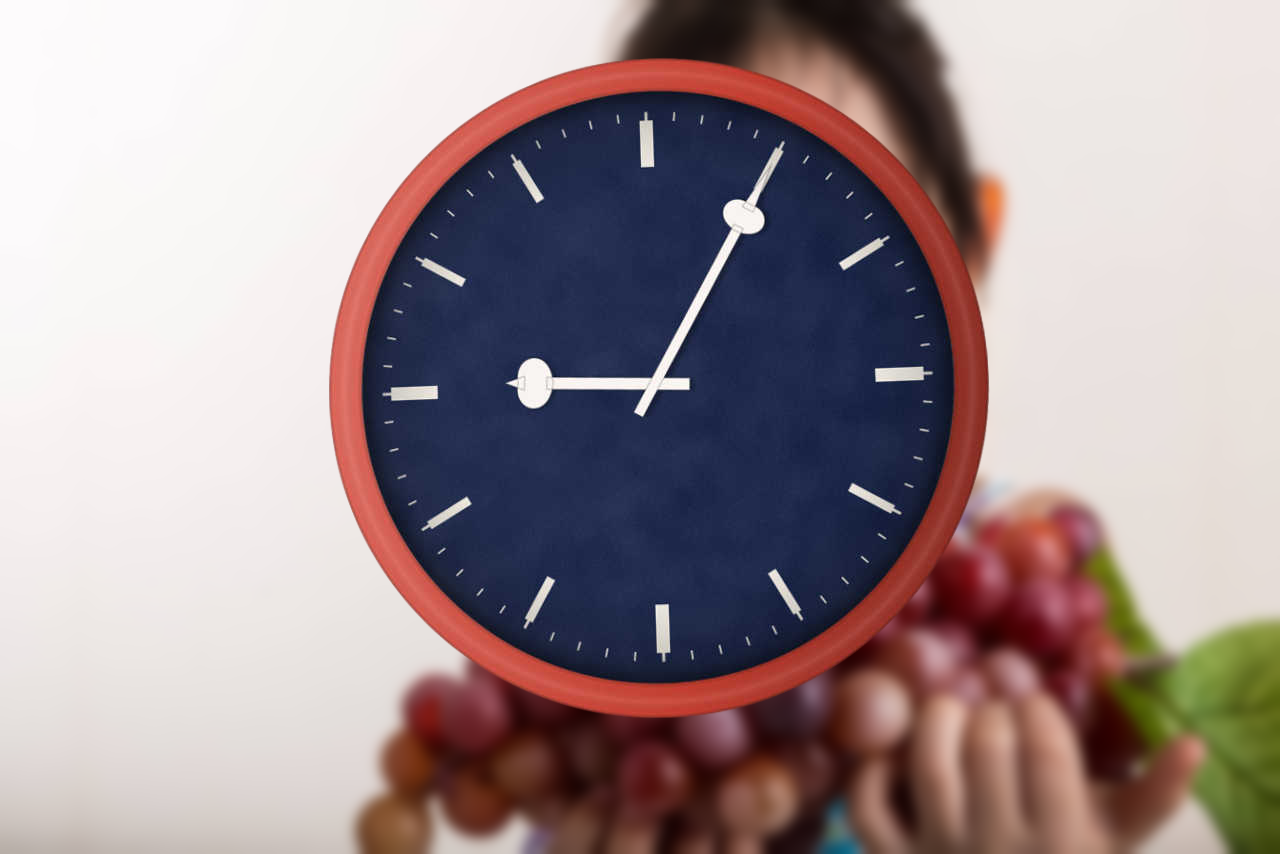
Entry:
9 h 05 min
